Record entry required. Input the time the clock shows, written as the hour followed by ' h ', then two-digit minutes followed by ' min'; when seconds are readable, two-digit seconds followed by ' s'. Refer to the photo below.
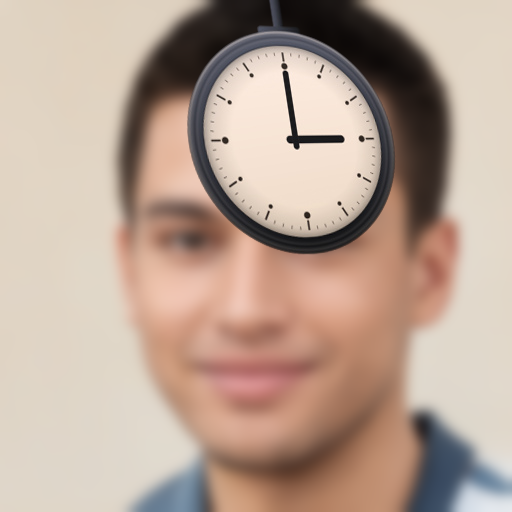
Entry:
3 h 00 min
